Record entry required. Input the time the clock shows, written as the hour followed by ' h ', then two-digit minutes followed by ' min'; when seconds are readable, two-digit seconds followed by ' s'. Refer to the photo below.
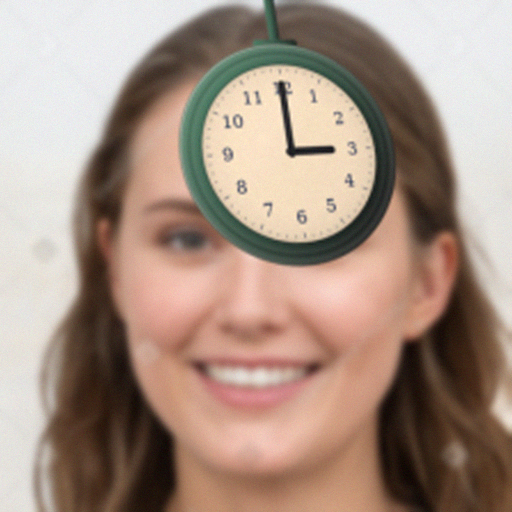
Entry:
3 h 00 min
